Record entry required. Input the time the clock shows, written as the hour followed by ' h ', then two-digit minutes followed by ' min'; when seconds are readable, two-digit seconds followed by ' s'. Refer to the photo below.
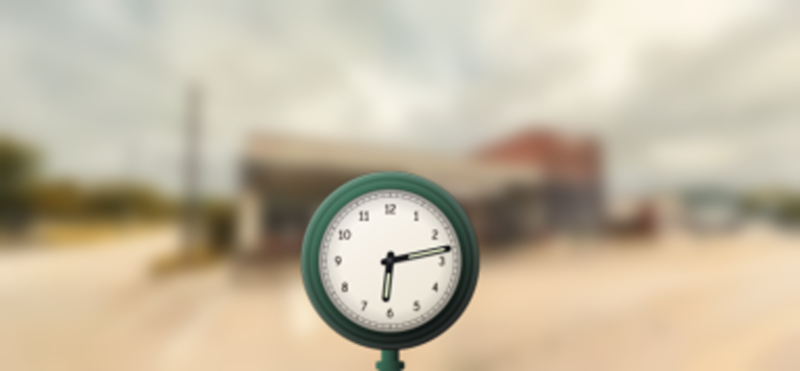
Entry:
6 h 13 min
